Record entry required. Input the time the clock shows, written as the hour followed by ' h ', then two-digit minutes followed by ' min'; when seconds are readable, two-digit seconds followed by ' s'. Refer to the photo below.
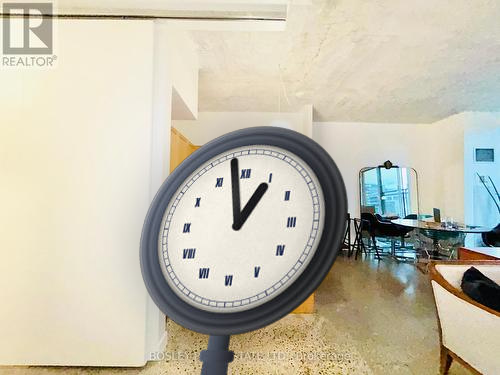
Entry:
12 h 58 min
